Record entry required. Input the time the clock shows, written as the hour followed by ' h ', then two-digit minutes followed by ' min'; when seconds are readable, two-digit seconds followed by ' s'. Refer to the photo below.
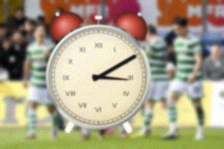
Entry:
3 h 10 min
